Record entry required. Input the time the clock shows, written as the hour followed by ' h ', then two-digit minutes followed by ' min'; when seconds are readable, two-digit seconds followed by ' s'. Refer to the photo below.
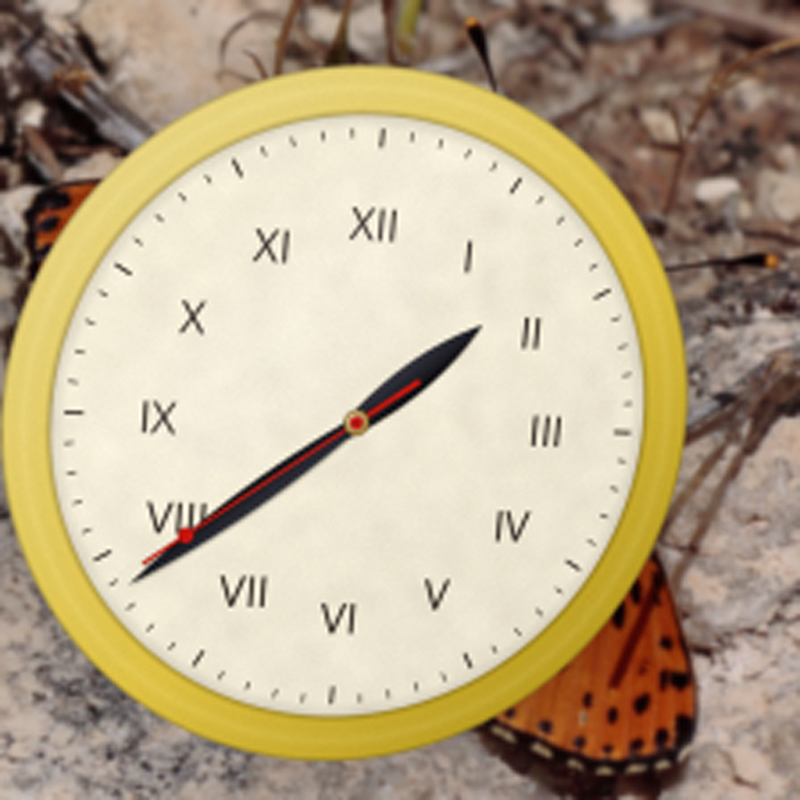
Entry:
1 h 38 min 39 s
